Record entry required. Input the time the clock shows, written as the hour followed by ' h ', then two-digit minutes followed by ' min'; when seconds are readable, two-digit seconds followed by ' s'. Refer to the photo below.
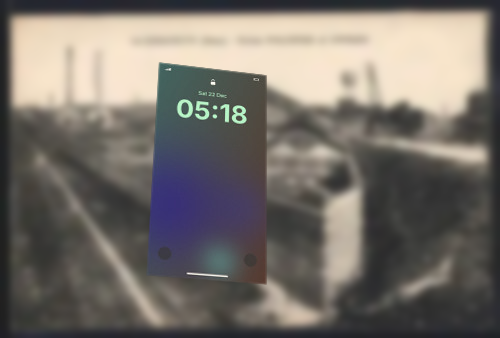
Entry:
5 h 18 min
